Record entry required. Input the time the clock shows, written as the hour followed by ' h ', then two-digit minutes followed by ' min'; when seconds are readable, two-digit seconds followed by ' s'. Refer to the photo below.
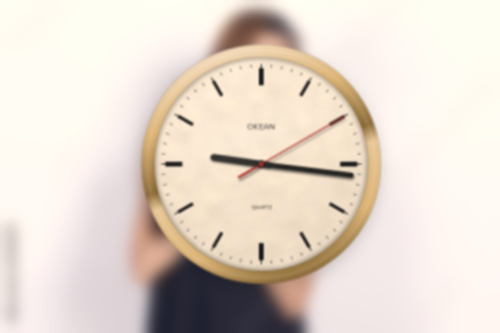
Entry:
9 h 16 min 10 s
